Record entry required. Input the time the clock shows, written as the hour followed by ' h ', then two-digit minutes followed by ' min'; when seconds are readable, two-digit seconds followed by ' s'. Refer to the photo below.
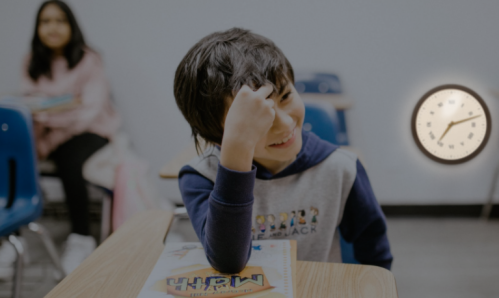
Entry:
7 h 12 min
